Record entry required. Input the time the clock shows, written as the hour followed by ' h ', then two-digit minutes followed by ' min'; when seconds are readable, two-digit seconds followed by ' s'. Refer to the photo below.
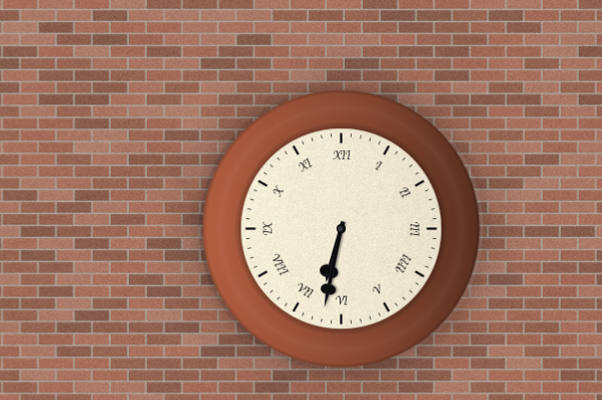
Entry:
6 h 32 min
